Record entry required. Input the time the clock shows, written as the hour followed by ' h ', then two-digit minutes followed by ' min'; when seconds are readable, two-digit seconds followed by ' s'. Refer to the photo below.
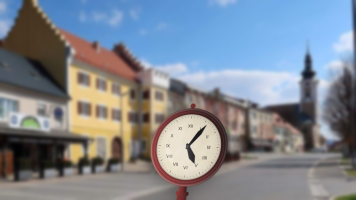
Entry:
5 h 06 min
